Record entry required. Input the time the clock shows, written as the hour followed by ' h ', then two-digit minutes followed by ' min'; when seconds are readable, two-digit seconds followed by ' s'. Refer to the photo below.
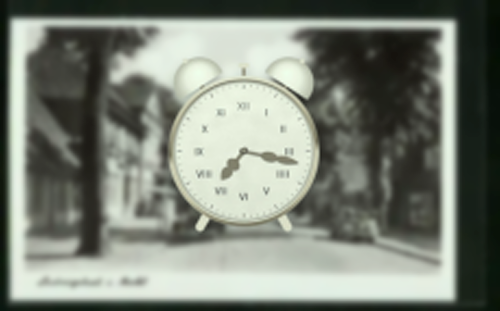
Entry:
7 h 17 min
